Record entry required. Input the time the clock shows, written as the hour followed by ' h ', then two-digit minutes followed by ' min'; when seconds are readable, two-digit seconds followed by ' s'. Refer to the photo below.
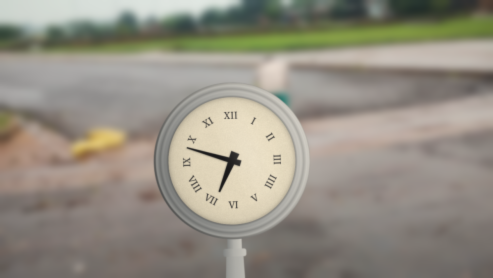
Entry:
6 h 48 min
